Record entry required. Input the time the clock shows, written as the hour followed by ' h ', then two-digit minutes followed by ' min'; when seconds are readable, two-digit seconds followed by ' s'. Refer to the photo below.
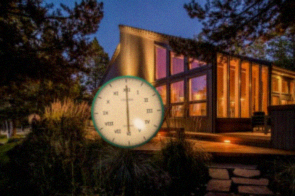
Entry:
6 h 00 min
